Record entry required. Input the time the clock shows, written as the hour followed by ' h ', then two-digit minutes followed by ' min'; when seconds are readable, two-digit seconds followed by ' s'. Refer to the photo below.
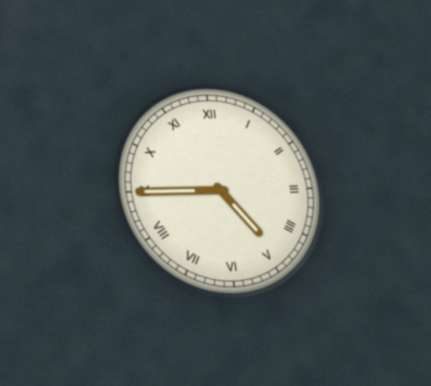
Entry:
4 h 45 min
